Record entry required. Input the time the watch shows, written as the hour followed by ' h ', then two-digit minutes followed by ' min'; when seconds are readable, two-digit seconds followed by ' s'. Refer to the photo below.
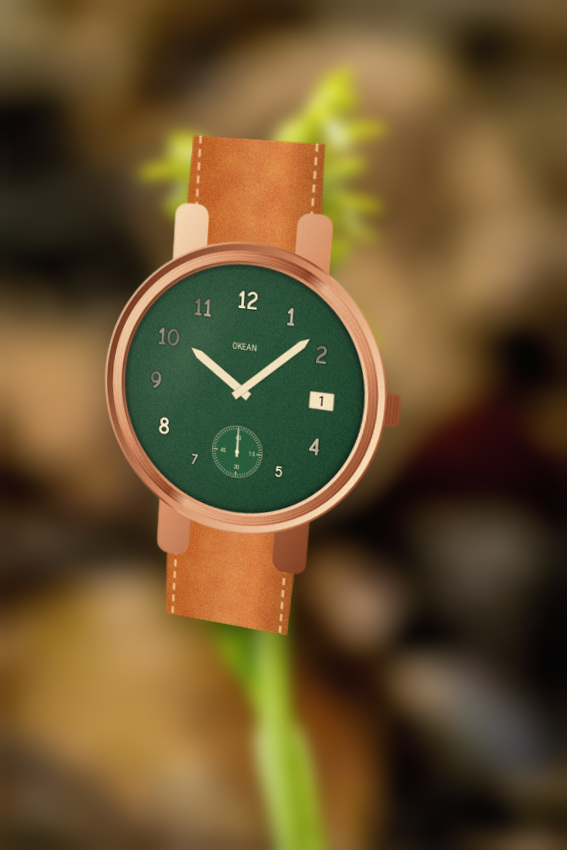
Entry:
10 h 08 min
